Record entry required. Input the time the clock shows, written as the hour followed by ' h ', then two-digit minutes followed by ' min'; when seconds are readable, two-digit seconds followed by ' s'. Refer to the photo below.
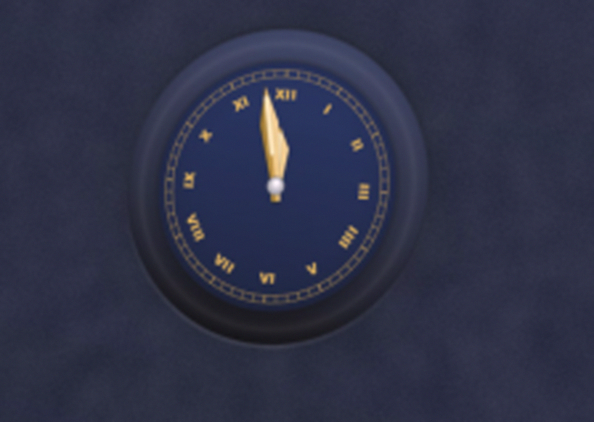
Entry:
11 h 58 min
